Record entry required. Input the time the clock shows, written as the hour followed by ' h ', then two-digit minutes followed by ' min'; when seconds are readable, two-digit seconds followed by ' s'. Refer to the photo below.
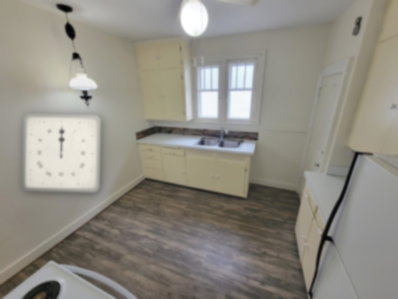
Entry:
12 h 00 min
